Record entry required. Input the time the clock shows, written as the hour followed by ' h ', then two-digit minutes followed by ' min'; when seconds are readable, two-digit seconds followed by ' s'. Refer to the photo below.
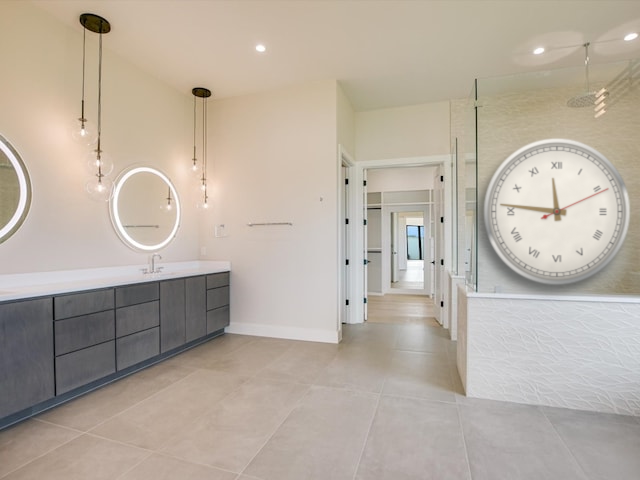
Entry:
11 h 46 min 11 s
